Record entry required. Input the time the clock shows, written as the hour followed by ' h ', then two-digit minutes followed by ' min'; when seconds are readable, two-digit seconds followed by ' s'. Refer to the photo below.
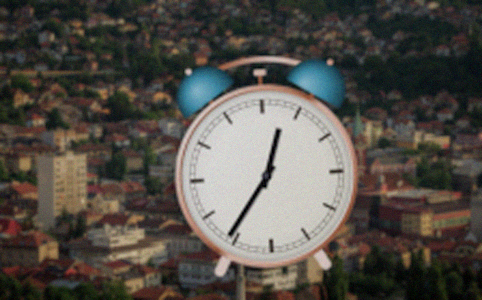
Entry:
12 h 36 min
